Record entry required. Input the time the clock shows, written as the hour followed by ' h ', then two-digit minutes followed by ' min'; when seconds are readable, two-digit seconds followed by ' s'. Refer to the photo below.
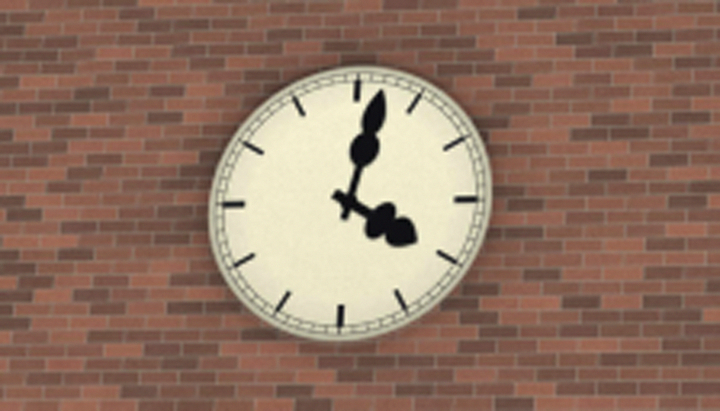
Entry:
4 h 02 min
